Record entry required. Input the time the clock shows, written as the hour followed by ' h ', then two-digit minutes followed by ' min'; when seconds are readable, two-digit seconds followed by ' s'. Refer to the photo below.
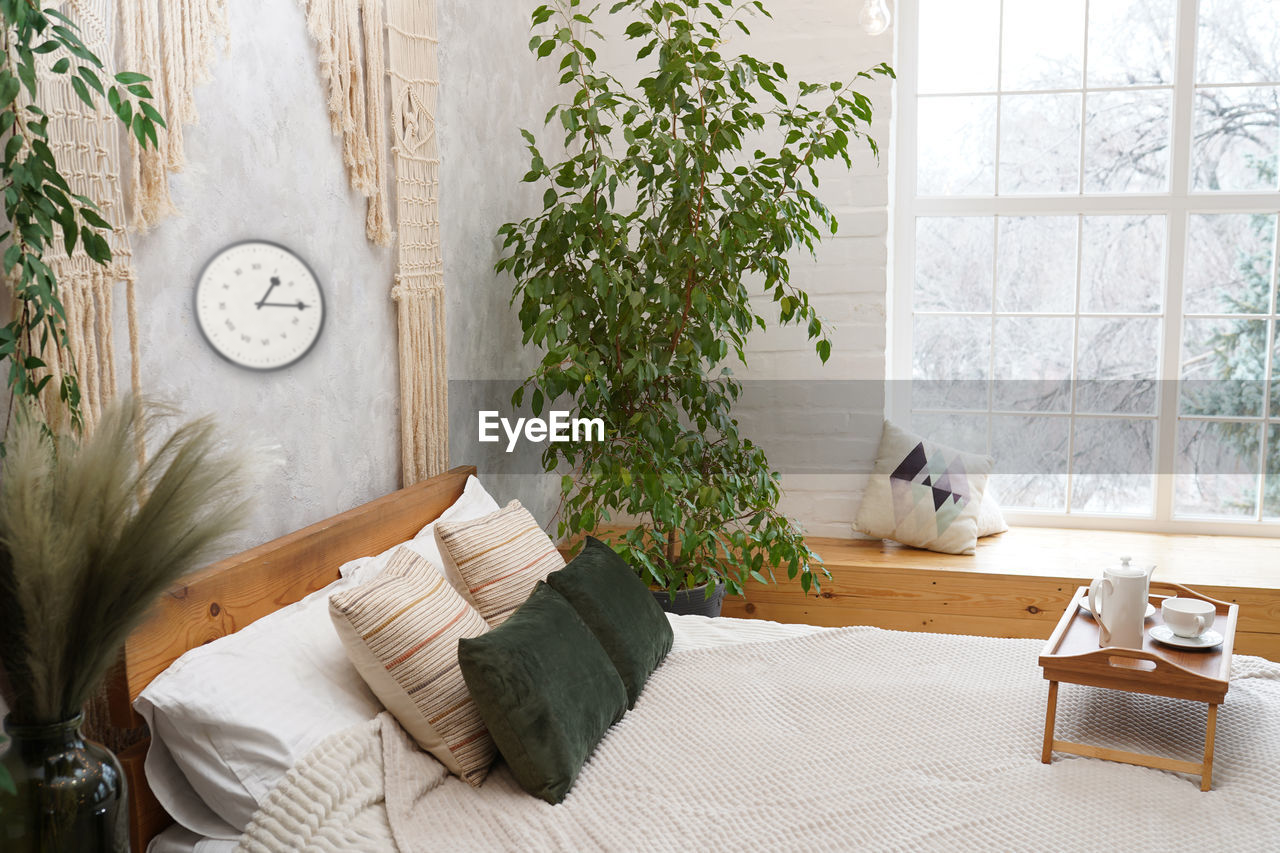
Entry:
1 h 16 min
